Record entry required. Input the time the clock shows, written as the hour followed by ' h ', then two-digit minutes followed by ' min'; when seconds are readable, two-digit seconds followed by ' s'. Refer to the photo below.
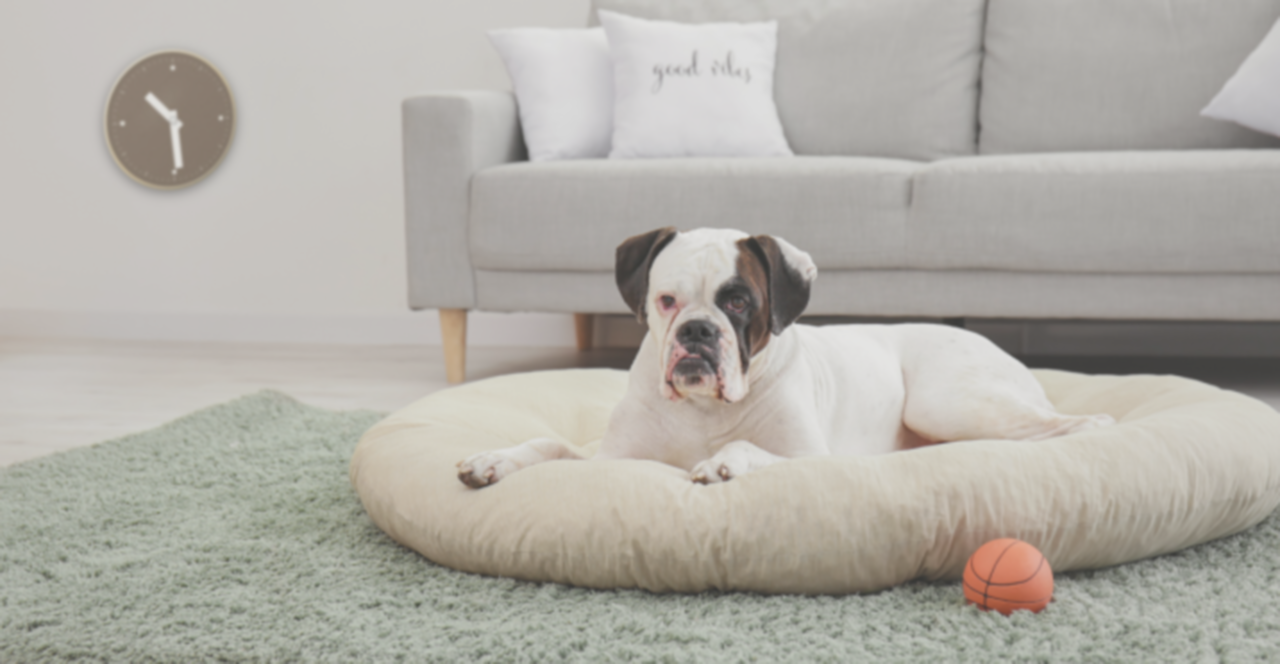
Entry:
10 h 29 min
